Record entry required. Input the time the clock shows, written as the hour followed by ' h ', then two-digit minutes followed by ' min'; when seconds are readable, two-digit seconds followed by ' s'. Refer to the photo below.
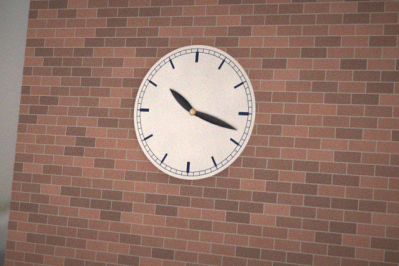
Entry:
10 h 18 min
